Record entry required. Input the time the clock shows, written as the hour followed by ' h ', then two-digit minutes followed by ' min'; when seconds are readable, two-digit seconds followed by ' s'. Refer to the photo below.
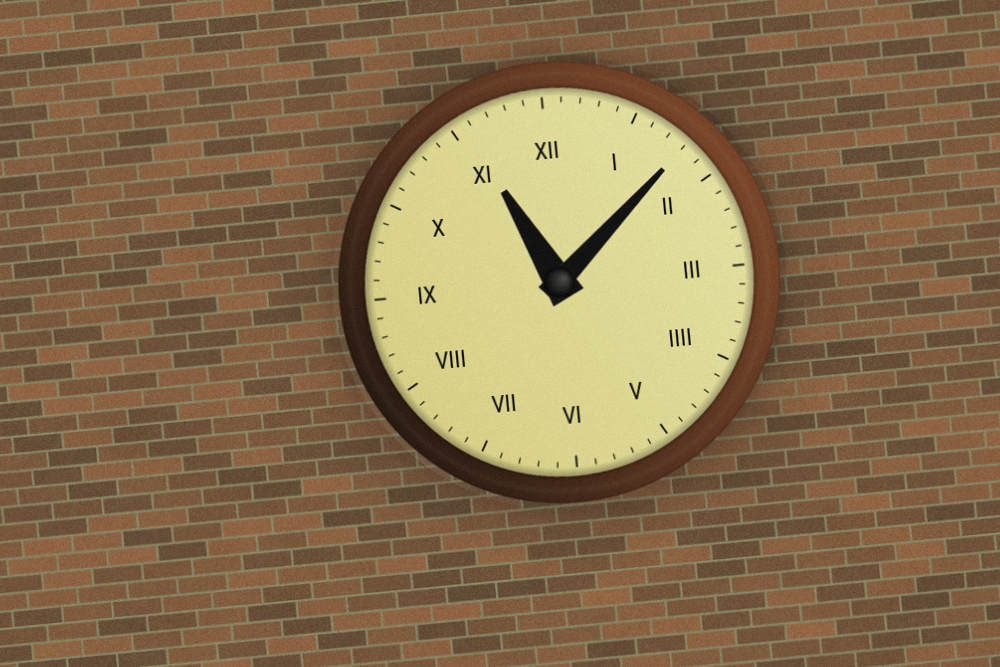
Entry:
11 h 08 min
